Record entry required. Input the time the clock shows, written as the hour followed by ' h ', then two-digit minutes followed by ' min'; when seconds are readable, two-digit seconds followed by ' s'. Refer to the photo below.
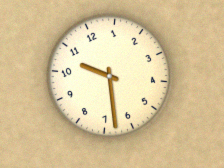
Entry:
10 h 33 min
